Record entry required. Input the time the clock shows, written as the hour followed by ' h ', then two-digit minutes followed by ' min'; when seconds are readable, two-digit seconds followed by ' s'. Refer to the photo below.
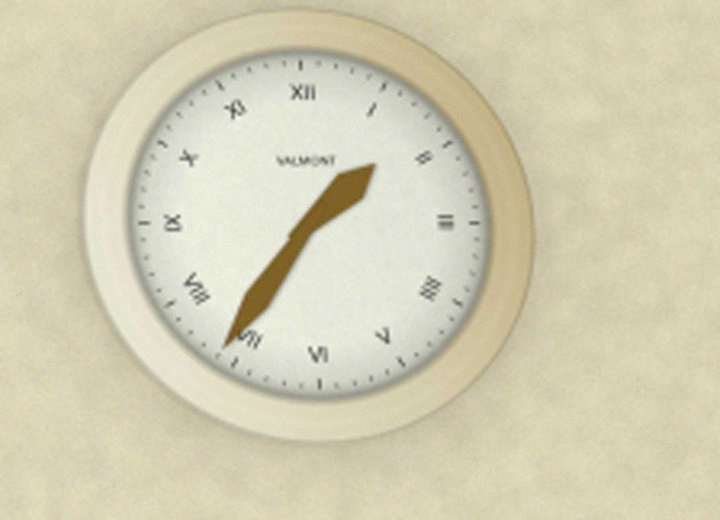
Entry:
1 h 36 min
